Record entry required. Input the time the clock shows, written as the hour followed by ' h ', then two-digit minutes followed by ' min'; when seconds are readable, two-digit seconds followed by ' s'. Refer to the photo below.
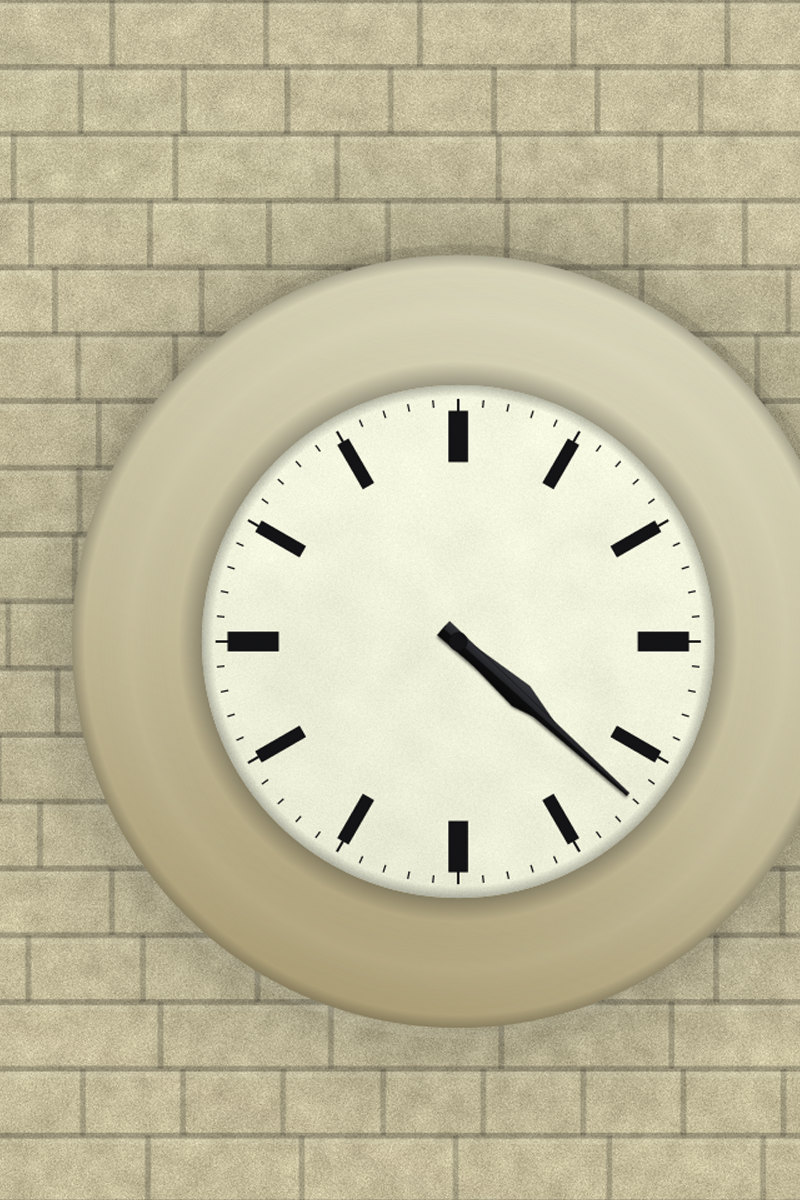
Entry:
4 h 22 min
